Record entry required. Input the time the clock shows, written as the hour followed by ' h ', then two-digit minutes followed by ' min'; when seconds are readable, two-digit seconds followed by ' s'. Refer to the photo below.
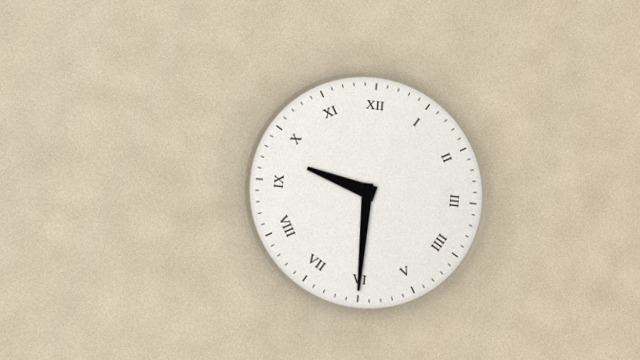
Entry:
9 h 30 min
